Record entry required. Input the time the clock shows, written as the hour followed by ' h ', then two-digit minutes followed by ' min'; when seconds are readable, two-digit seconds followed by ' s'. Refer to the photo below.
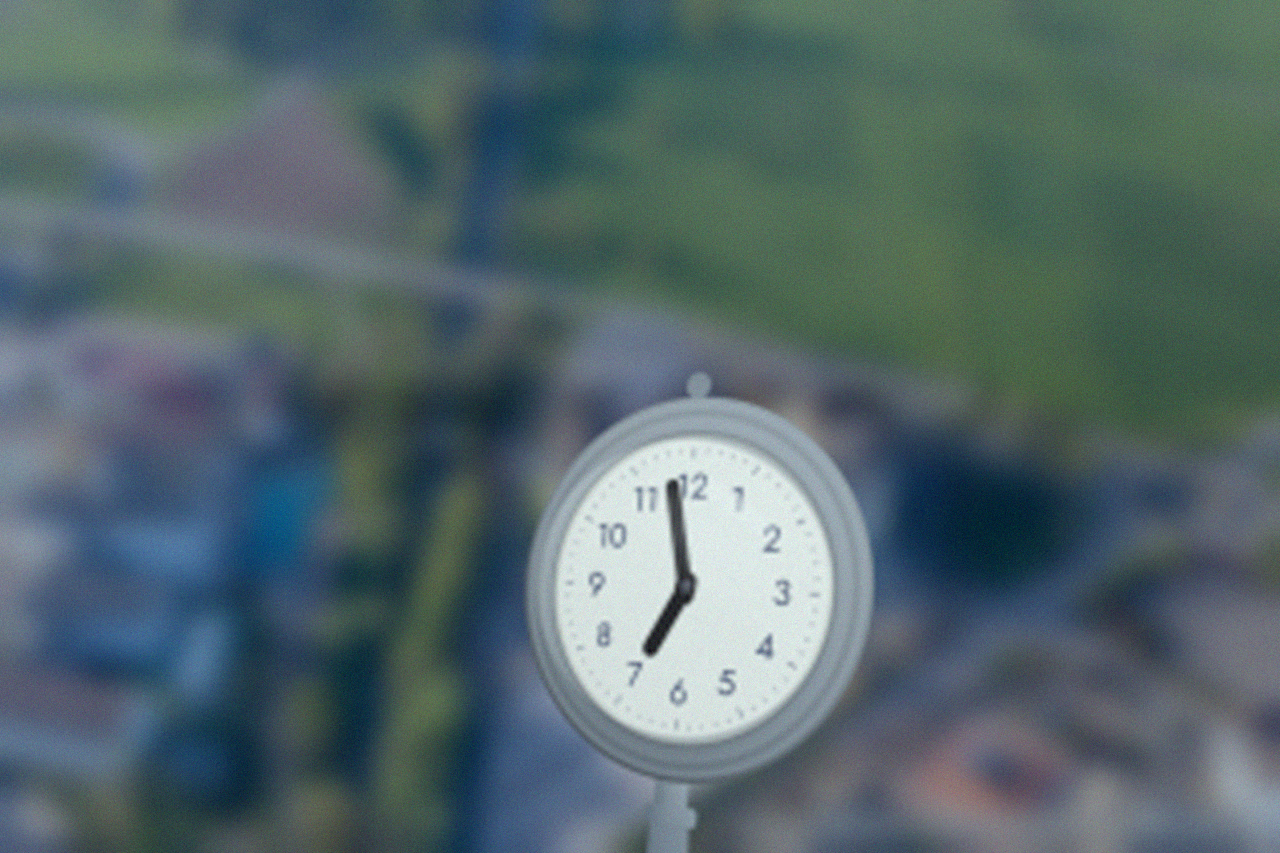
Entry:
6 h 58 min
